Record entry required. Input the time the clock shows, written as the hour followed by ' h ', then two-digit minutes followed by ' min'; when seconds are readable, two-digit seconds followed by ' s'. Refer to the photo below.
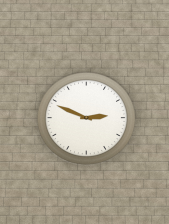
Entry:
2 h 49 min
